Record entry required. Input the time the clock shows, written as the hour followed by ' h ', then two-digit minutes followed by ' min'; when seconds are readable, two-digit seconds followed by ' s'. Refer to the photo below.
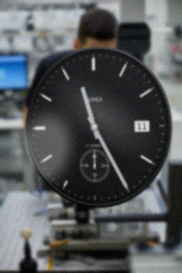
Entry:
11 h 25 min
